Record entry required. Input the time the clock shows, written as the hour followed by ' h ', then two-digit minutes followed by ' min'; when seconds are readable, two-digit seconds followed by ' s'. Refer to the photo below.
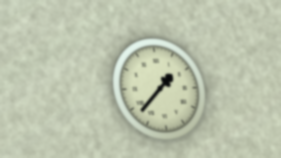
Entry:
1 h 38 min
